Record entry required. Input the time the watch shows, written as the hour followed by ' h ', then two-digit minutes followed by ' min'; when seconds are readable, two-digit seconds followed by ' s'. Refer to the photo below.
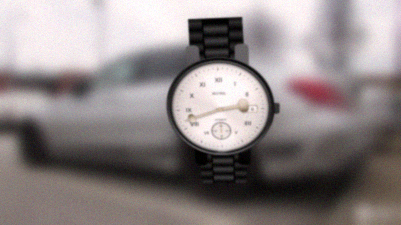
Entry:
2 h 42 min
